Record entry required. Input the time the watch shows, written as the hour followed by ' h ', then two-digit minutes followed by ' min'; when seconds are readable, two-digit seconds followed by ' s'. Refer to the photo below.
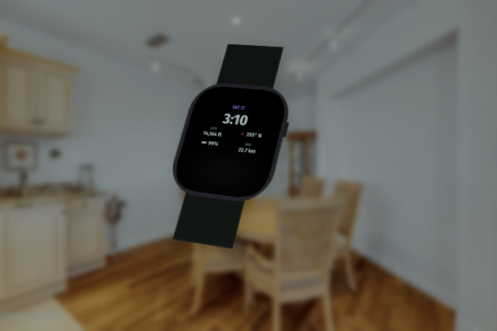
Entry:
3 h 10 min
